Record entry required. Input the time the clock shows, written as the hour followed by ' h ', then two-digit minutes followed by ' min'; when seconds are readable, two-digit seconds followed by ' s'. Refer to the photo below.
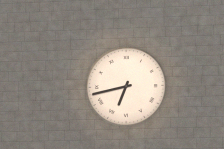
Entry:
6 h 43 min
